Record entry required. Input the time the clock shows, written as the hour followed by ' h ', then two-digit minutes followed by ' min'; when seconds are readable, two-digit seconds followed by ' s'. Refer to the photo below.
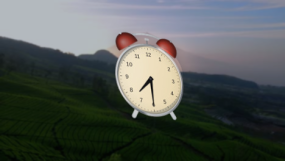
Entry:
7 h 30 min
